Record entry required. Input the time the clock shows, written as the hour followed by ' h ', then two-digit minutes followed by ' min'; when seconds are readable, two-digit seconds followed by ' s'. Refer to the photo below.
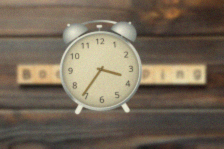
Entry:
3 h 36 min
